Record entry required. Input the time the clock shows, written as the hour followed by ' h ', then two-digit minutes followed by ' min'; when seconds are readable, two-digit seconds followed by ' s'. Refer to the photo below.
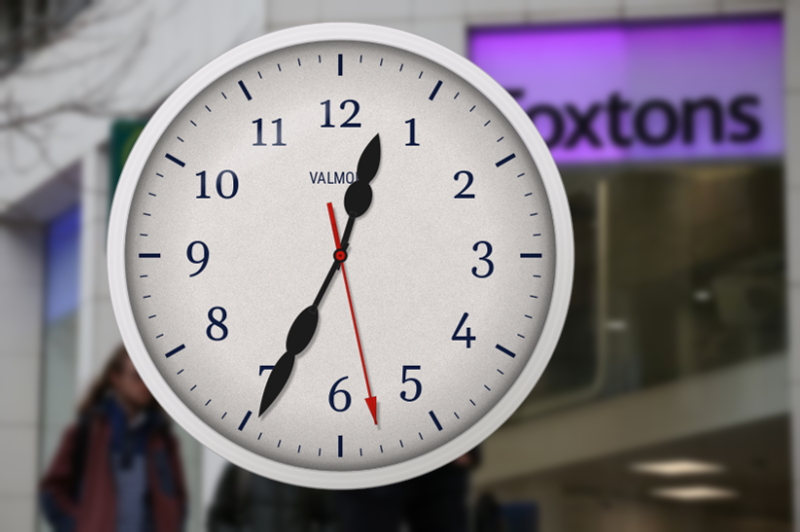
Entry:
12 h 34 min 28 s
